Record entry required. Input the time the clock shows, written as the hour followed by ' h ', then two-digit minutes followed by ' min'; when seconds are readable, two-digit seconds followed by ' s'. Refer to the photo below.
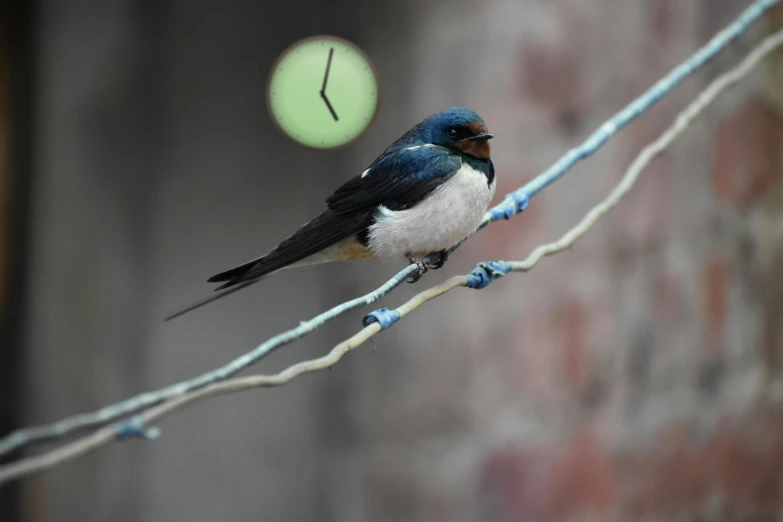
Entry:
5 h 02 min
